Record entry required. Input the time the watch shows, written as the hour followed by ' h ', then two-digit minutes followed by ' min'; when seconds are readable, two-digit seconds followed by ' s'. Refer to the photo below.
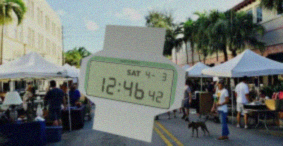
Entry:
12 h 46 min 42 s
